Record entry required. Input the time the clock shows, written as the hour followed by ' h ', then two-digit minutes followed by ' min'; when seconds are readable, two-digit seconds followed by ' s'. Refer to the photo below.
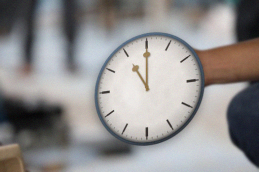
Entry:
11 h 00 min
